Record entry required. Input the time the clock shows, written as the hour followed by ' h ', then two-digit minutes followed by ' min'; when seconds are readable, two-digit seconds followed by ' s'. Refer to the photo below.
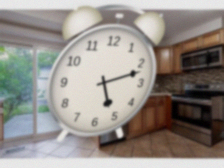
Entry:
5 h 12 min
